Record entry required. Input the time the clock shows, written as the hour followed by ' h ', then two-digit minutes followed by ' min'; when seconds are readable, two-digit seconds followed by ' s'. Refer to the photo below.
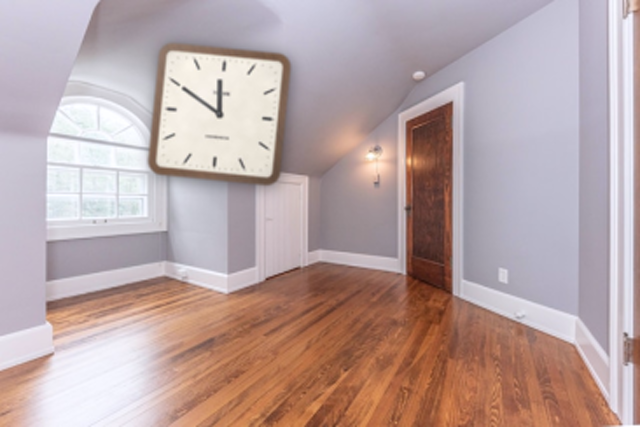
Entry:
11 h 50 min
